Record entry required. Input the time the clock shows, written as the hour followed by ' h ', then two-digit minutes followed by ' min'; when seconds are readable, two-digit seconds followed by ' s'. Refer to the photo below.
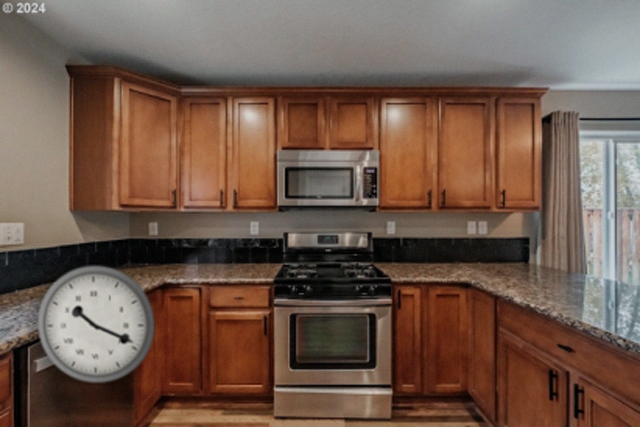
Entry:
10 h 19 min
